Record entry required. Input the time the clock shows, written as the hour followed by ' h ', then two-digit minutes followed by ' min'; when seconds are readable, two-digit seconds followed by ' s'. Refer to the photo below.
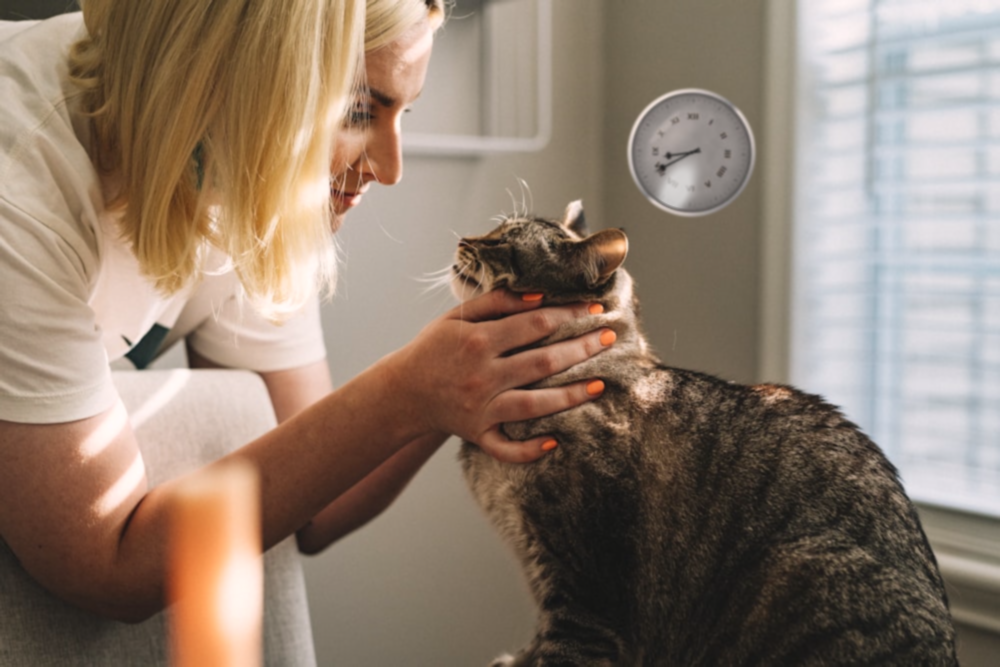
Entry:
8 h 40 min
